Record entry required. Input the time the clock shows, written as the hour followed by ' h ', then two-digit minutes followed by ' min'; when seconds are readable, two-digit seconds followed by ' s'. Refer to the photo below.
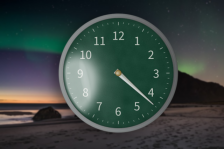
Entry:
4 h 22 min
